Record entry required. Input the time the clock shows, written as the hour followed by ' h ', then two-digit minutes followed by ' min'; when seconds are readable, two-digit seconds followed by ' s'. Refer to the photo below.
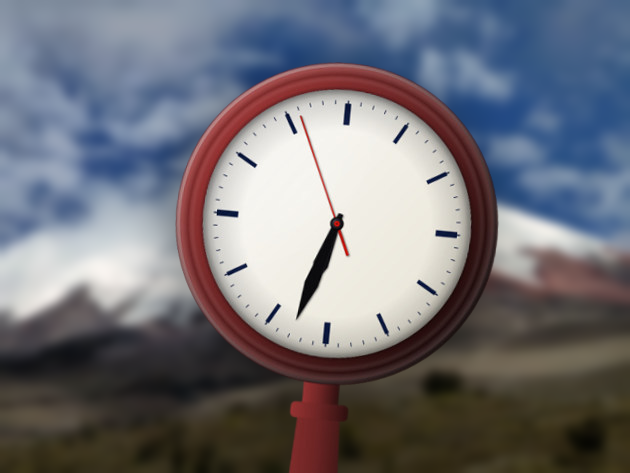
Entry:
6 h 32 min 56 s
